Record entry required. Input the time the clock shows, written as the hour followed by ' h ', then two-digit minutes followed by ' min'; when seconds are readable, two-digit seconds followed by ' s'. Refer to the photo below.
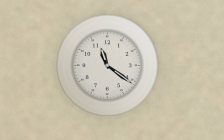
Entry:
11 h 21 min
